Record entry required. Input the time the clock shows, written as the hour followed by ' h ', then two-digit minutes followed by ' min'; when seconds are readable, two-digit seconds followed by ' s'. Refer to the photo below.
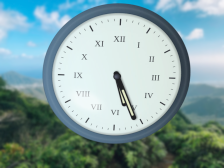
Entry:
5 h 26 min
